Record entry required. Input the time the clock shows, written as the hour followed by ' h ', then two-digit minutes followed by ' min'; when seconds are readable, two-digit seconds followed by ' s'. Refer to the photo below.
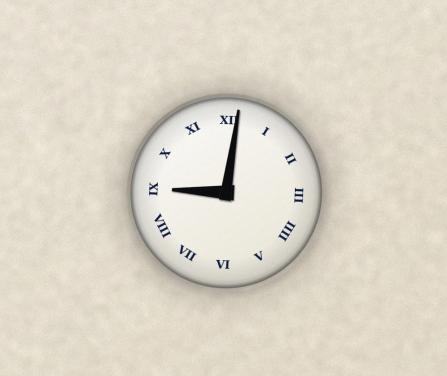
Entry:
9 h 01 min
